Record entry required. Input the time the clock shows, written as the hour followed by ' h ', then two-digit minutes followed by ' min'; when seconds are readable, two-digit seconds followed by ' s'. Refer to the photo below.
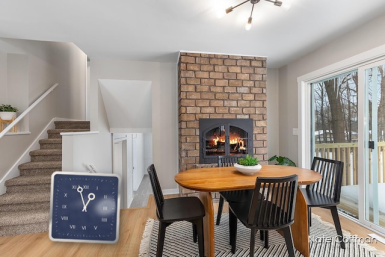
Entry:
12 h 57 min
